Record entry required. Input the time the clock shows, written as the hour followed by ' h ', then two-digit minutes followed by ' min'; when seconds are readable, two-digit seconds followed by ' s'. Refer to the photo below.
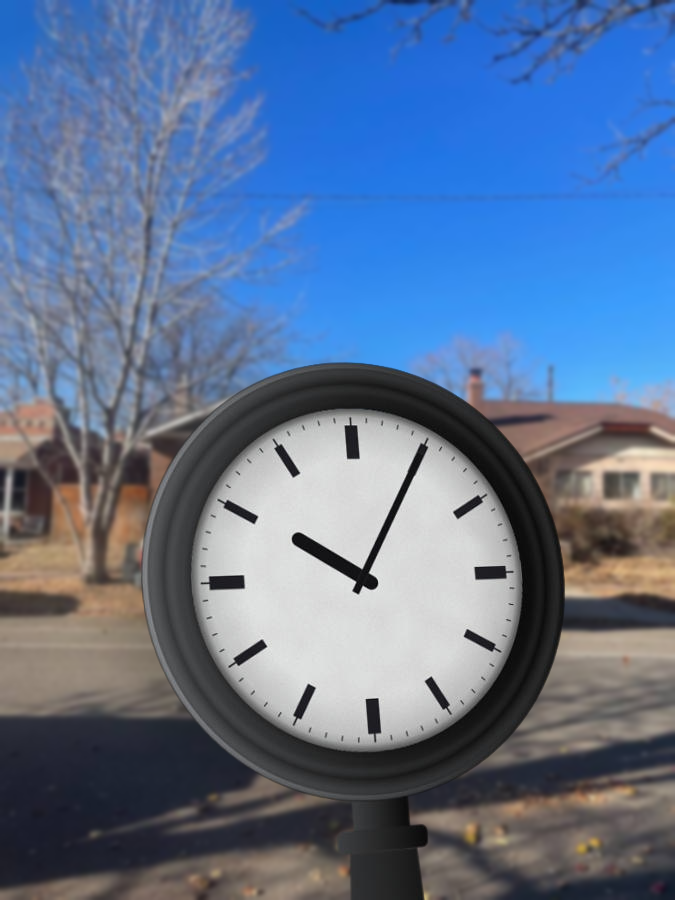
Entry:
10 h 05 min
